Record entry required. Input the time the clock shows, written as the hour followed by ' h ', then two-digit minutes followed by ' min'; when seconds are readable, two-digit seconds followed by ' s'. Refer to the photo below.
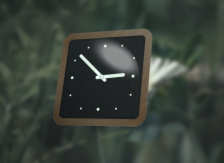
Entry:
2 h 52 min
